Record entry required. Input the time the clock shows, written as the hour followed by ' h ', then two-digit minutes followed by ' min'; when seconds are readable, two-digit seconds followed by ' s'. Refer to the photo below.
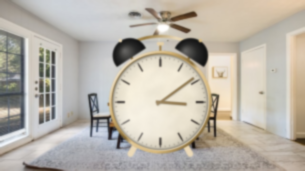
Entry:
3 h 09 min
